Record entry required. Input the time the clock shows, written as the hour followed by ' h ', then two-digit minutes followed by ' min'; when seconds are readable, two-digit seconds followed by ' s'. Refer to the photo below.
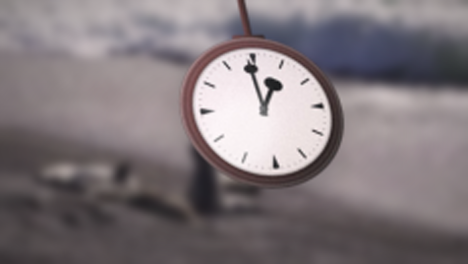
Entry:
12 h 59 min
